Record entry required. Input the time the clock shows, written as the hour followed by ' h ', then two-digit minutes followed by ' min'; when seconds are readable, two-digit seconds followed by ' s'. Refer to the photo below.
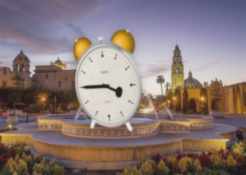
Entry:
3 h 45 min
